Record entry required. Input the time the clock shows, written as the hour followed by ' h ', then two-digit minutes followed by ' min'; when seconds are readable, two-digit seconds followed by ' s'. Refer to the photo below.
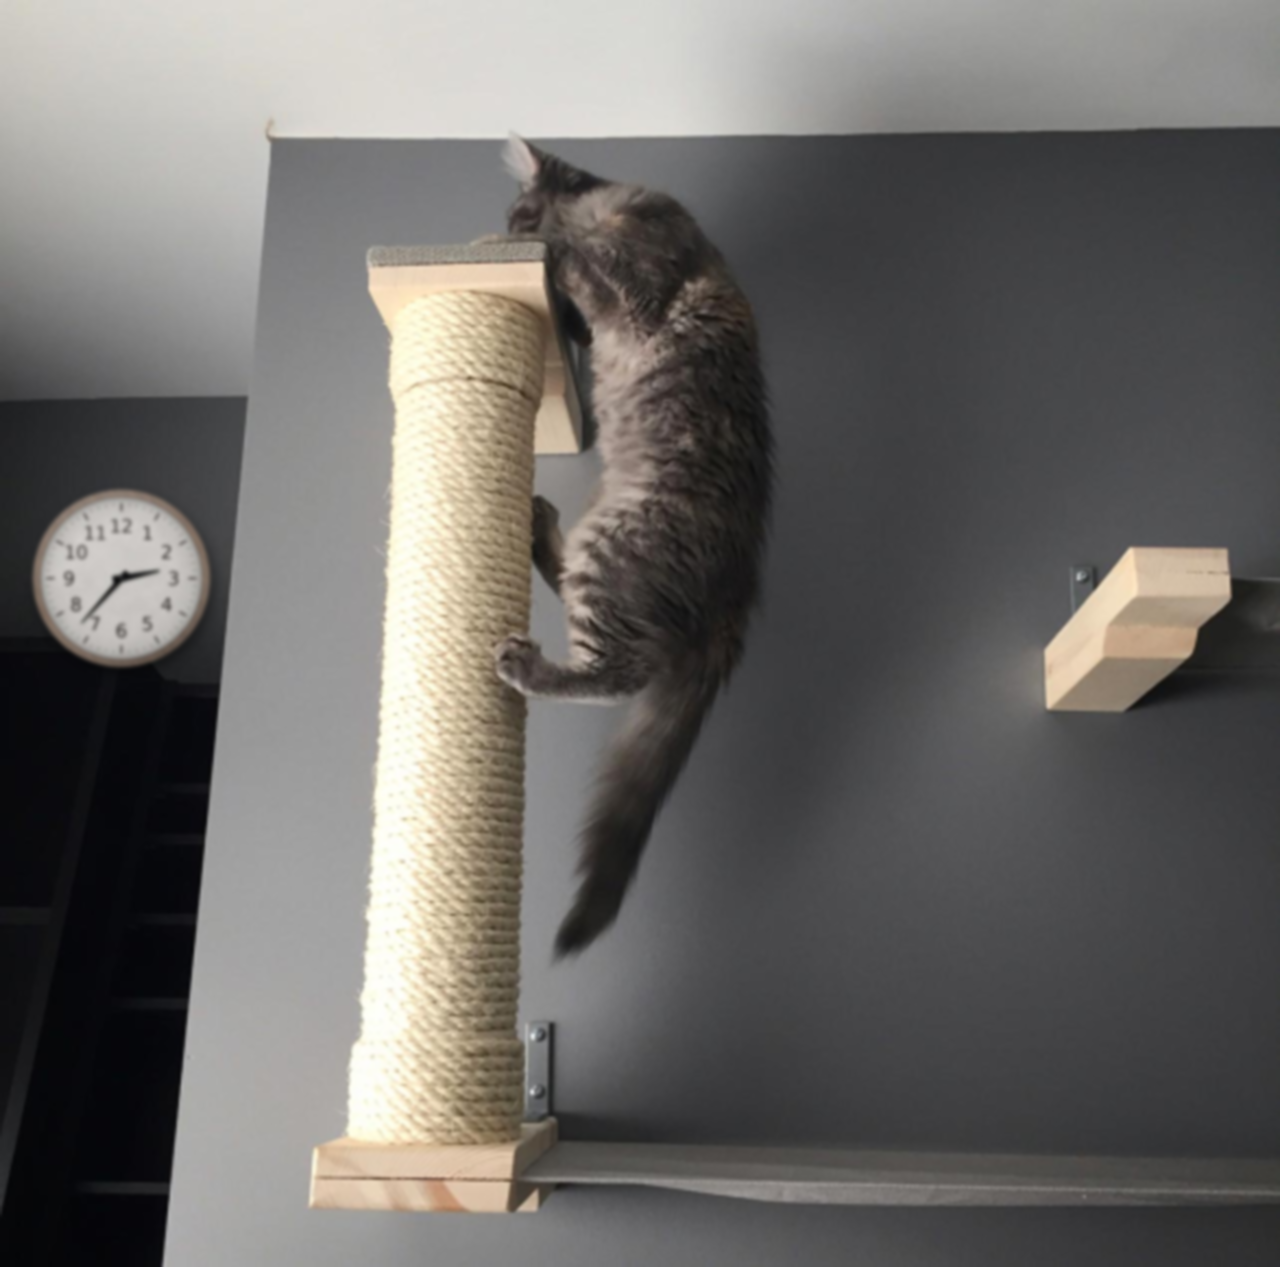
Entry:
2 h 37 min
